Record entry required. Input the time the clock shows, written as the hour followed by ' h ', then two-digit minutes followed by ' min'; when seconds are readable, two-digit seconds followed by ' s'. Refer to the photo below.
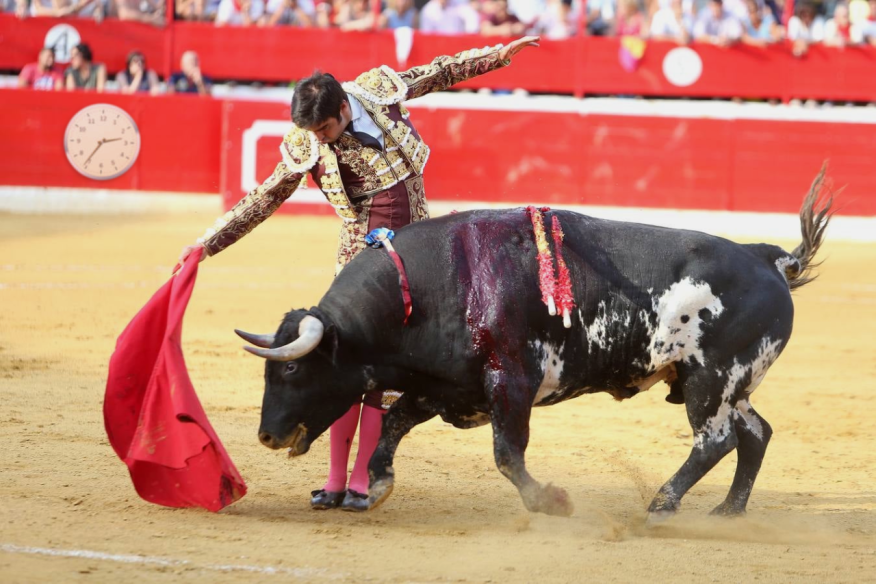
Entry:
2 h 36 min
